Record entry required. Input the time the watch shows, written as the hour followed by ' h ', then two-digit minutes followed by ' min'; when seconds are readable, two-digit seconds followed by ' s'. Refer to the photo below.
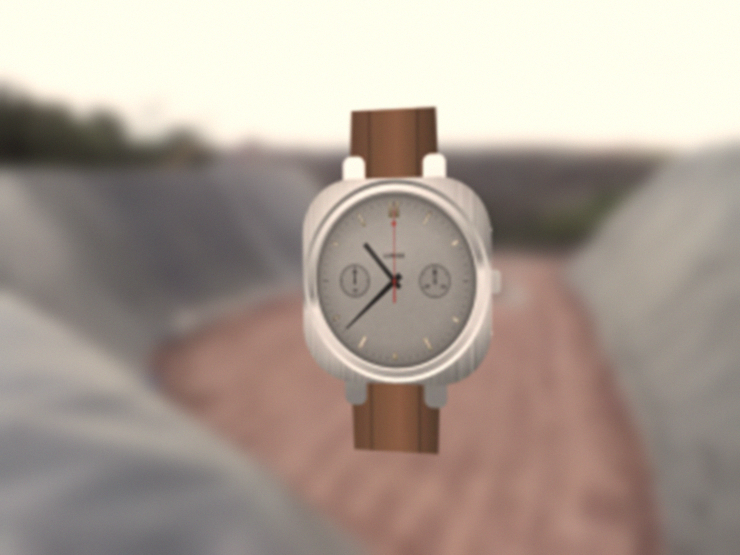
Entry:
10 h 38 min
